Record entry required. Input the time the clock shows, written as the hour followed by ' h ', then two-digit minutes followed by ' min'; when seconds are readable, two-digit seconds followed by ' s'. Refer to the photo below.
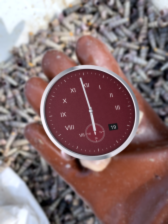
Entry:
5 h 59 min
